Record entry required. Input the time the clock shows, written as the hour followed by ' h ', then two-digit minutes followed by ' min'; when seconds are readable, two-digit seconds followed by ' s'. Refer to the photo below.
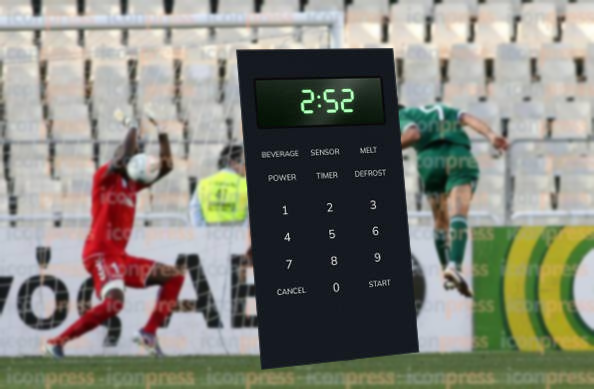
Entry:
2 h 52 min
